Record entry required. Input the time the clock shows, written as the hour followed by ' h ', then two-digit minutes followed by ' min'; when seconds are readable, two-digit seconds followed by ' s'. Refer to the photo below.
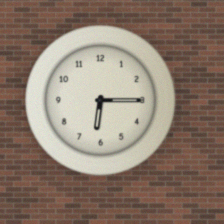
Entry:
6 h 15 min
